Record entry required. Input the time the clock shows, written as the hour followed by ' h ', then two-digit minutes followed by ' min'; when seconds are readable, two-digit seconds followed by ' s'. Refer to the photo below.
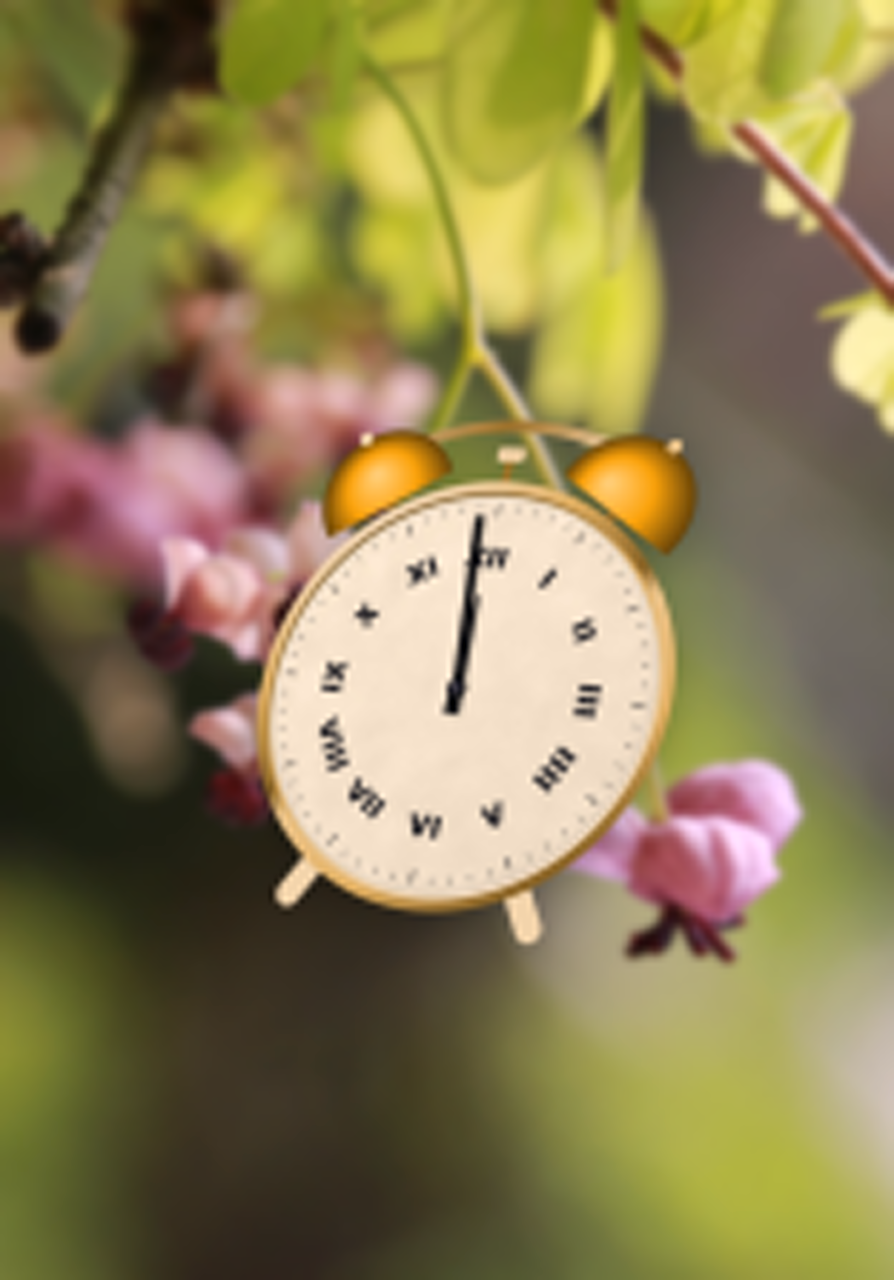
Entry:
11 h 59 min
